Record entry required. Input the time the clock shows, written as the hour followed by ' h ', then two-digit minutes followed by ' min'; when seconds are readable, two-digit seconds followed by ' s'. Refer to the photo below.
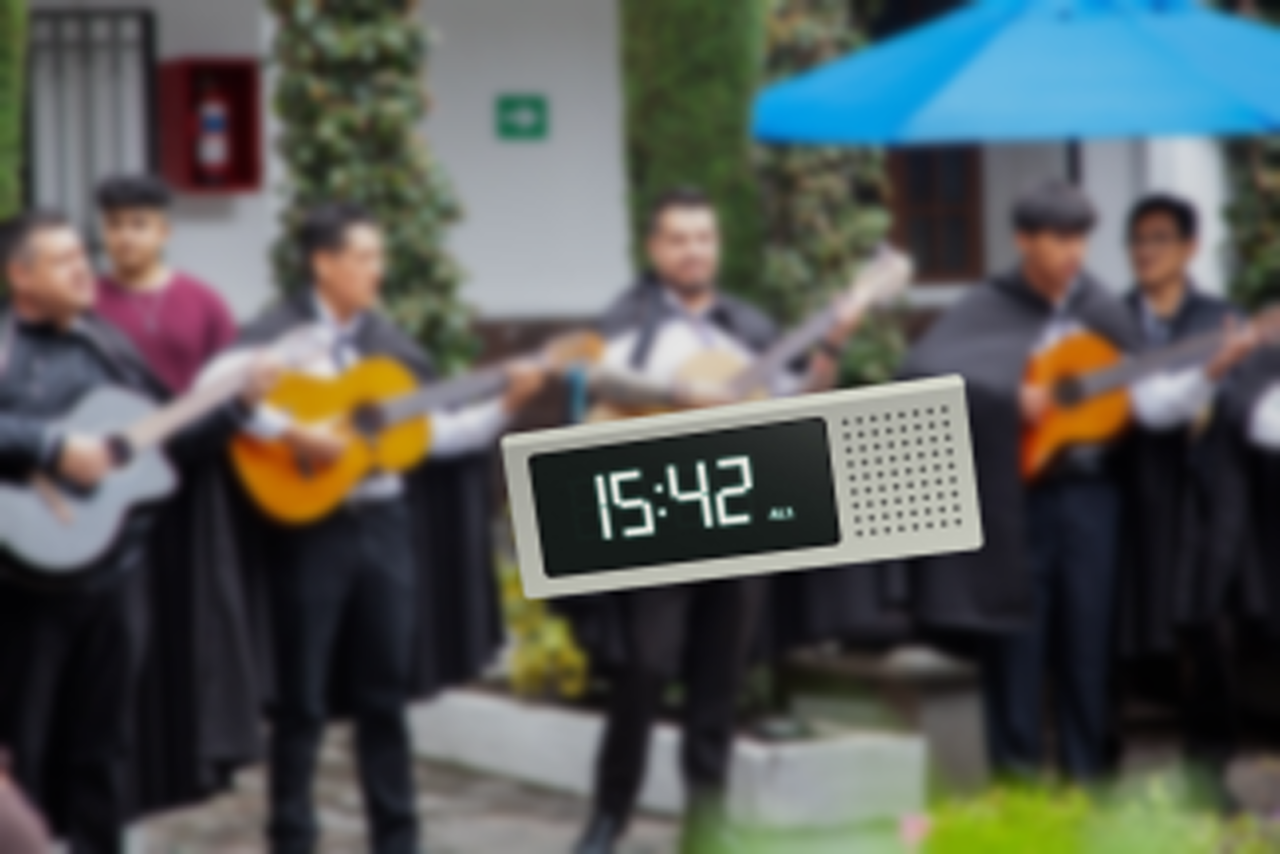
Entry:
15 h 42 min
